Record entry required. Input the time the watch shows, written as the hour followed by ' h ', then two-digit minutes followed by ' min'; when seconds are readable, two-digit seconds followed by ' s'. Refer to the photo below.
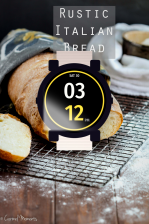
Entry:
3 h 12 min
